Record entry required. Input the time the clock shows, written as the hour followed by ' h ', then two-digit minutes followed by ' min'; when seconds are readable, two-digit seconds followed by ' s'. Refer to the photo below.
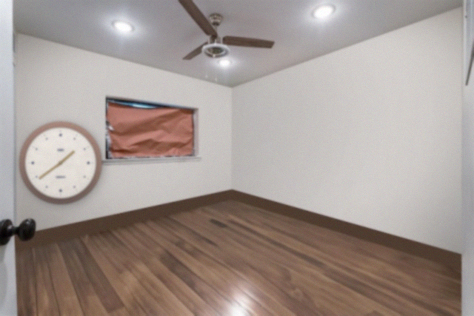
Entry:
1 h 39 min
